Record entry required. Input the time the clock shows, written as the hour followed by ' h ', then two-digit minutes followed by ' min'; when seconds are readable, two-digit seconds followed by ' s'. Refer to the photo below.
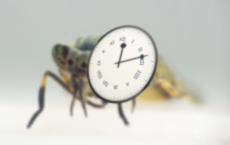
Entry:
12 h 13 min
